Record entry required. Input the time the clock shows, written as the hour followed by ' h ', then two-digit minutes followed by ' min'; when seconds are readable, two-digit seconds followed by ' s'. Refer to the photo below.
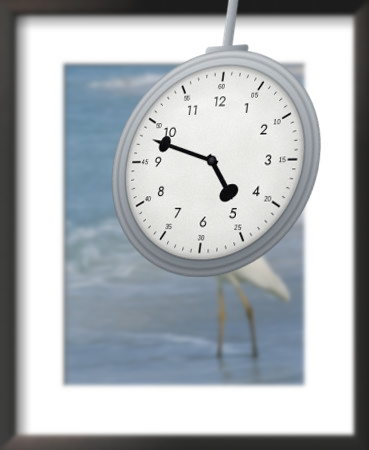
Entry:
4 h 48 min
